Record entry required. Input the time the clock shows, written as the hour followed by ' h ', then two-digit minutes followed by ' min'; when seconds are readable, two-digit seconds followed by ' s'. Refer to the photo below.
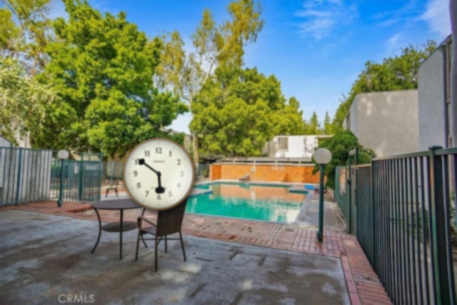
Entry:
5 h 51 min
